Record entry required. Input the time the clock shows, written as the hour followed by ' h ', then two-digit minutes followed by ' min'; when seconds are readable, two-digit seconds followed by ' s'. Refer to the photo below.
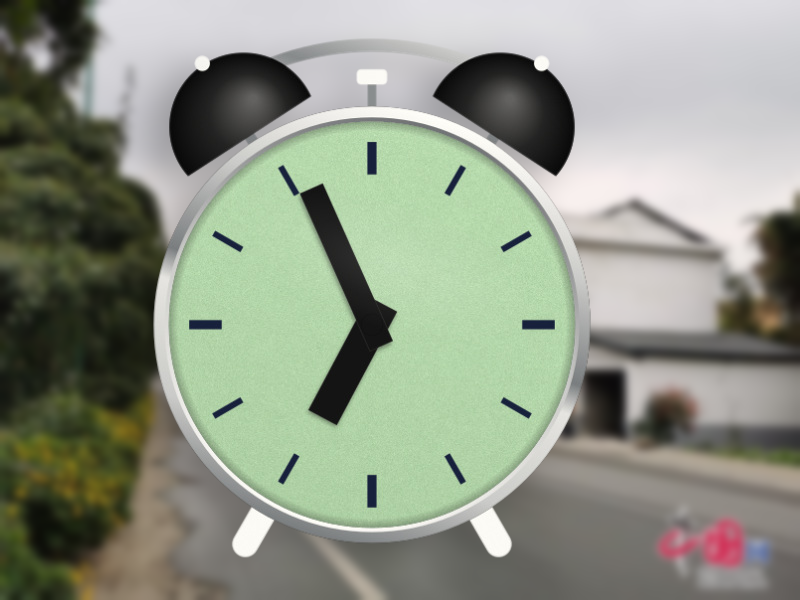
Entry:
6 h 56 min
